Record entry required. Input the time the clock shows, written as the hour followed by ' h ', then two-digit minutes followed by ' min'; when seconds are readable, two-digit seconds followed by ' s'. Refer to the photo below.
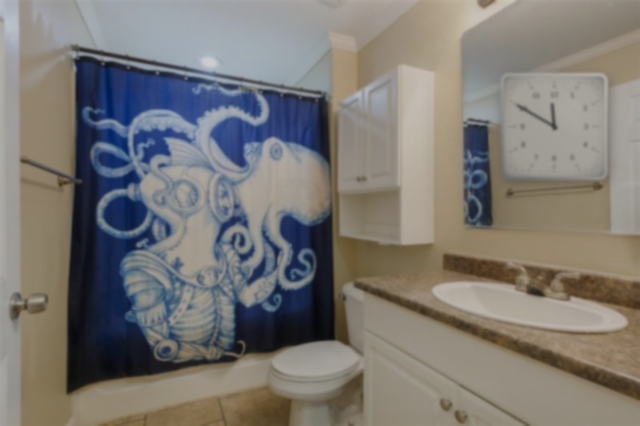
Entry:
11 h 50 min
